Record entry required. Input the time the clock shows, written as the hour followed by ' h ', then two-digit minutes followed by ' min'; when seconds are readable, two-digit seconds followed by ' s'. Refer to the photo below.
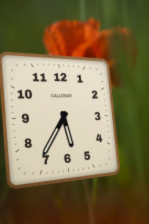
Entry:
5 h 36 min
